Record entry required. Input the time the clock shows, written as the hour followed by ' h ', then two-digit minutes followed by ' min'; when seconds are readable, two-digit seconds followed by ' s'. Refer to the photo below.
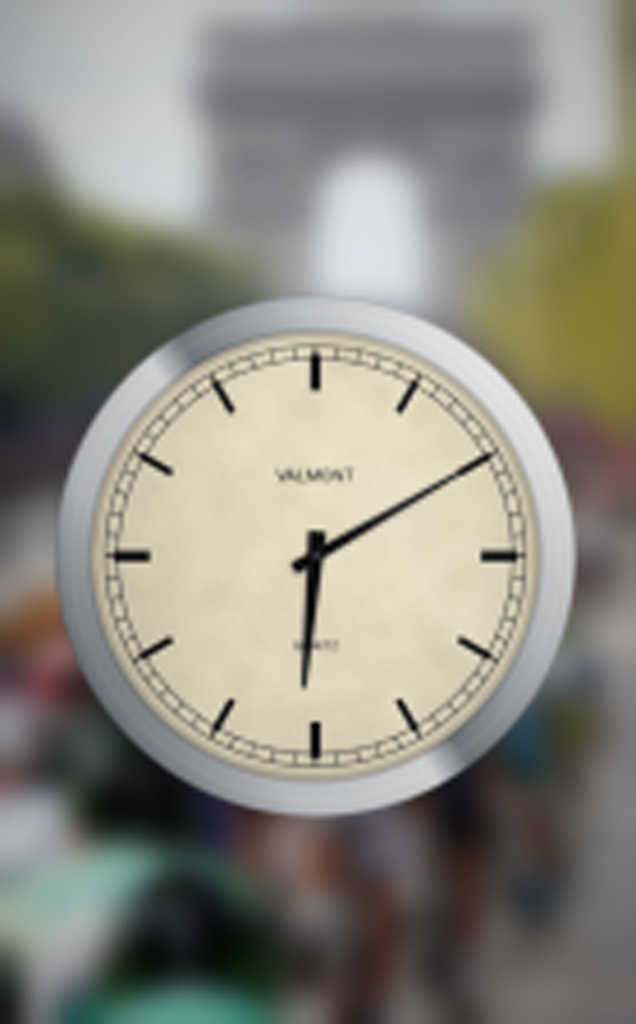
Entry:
6 h 10 min
